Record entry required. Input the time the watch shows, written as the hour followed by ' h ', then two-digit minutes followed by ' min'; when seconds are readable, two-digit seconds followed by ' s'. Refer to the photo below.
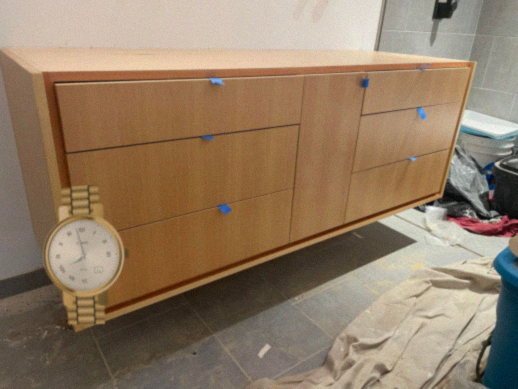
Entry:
7 h 58 min
